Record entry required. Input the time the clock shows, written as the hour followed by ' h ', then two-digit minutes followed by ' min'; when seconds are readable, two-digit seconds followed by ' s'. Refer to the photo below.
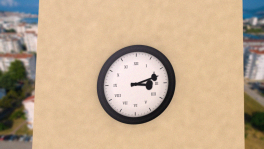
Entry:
3 h 12 min
